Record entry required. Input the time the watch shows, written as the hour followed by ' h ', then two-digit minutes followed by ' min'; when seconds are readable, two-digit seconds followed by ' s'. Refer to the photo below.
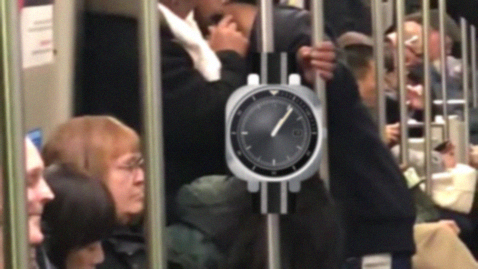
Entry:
1 h 06 min
